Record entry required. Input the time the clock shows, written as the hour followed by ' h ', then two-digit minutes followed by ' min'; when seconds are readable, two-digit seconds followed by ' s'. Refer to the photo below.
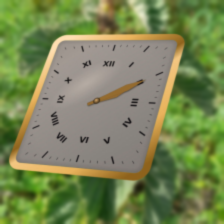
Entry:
2 h 10 min
